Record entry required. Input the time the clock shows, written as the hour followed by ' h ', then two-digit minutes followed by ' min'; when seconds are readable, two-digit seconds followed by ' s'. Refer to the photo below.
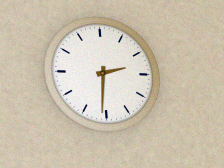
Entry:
2 h 31 min
